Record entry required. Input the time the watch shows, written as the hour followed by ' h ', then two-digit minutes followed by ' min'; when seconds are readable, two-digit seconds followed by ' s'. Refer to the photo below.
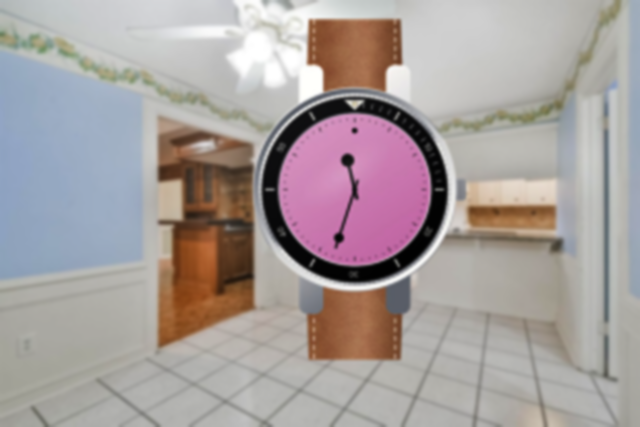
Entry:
11 h 33 min
